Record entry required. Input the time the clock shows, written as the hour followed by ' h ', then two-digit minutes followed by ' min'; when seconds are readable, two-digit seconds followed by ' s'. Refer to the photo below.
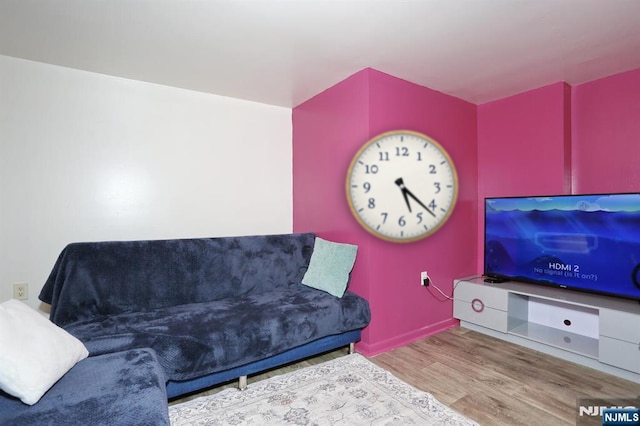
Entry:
5 h 22 min
